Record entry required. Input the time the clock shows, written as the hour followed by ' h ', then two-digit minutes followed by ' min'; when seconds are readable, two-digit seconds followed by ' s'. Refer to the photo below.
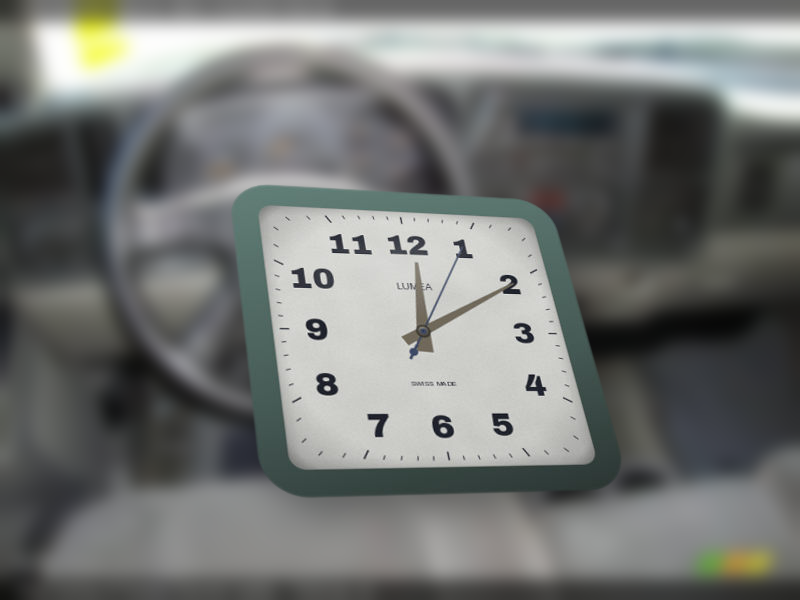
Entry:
12 h 10 min 05 s
